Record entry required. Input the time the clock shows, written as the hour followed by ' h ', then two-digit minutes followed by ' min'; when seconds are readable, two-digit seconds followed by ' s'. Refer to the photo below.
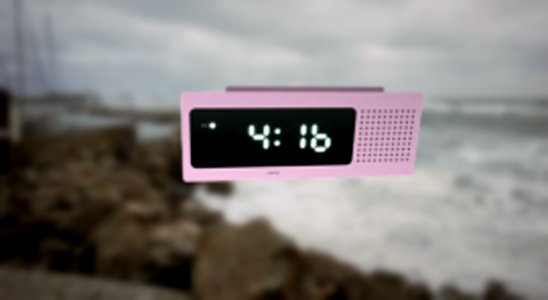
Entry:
4 h 16 min
